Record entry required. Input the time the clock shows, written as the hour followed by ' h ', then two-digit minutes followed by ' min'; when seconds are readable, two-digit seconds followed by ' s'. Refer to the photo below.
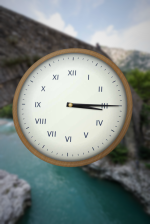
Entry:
3 h 15 min
